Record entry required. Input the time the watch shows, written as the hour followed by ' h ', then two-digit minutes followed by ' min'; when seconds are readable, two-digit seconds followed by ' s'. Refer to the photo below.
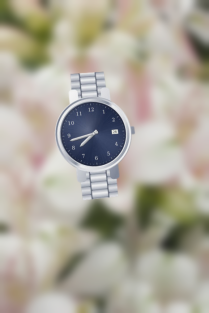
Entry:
7 h 43 min
